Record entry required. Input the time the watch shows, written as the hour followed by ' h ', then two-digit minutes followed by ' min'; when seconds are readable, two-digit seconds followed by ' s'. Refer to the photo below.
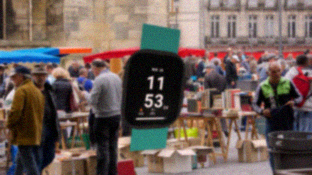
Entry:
11 h 53 min
